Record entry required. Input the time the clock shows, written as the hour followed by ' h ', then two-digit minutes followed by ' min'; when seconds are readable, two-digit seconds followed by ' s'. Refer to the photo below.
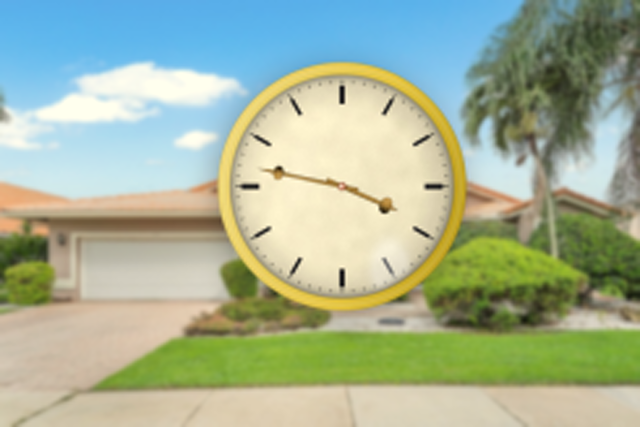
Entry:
3 h 47 min
